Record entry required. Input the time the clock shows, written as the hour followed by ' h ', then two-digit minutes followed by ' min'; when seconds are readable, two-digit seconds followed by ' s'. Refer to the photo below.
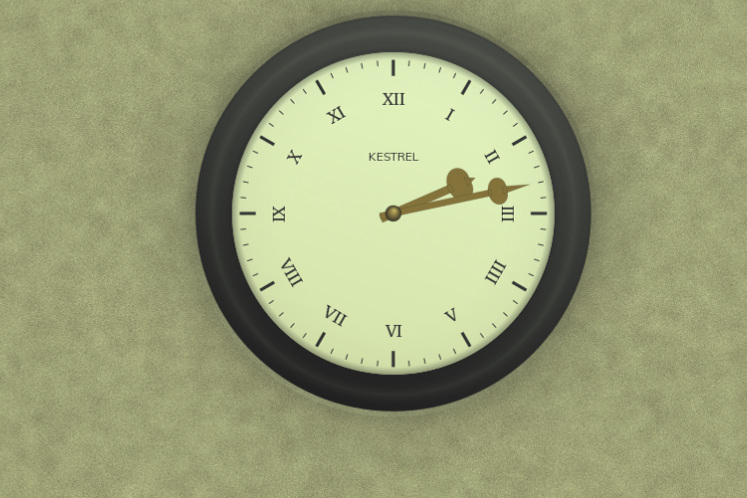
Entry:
2 h 13 min
